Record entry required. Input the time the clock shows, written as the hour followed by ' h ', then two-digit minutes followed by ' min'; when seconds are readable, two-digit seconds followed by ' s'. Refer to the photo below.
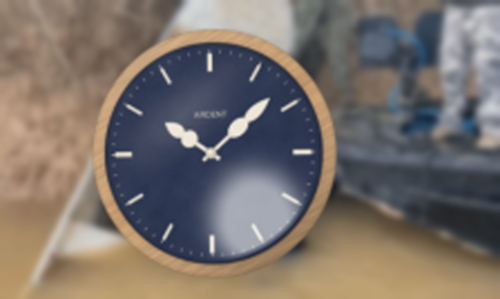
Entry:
10 h 08 min
